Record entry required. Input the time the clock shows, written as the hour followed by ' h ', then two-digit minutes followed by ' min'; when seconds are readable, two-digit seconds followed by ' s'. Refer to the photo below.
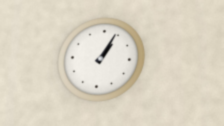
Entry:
1 h 04 min
